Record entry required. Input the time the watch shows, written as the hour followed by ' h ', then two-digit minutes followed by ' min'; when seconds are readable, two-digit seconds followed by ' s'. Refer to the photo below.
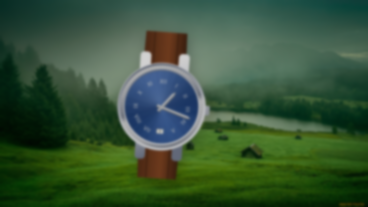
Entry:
1 h 18 min
